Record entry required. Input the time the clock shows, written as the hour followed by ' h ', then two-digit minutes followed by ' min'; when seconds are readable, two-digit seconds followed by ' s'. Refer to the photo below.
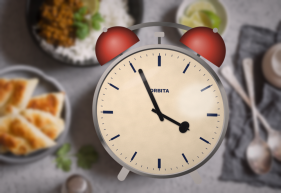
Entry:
3 h 56 min
